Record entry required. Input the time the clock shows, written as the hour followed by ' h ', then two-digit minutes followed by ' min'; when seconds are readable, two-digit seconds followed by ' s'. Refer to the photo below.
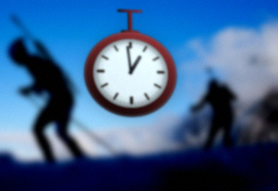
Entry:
12 h 59 min
